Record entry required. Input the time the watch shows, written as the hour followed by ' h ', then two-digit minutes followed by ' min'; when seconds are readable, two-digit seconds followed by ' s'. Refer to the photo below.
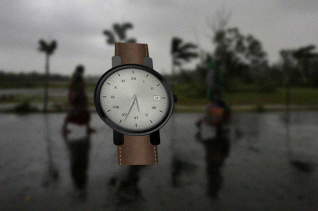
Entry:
5 h 34 min
